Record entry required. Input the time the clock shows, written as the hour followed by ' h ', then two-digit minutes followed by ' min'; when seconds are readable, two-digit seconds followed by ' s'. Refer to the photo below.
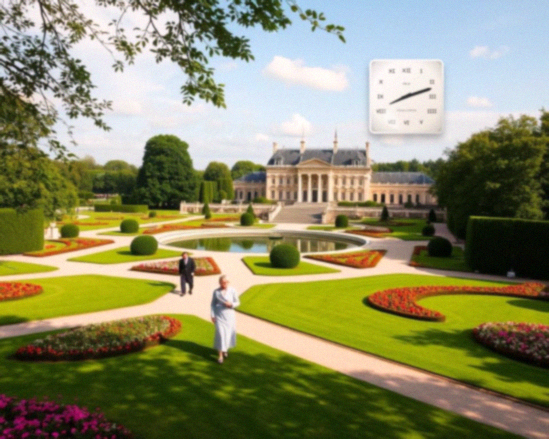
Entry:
8 h 12 min
